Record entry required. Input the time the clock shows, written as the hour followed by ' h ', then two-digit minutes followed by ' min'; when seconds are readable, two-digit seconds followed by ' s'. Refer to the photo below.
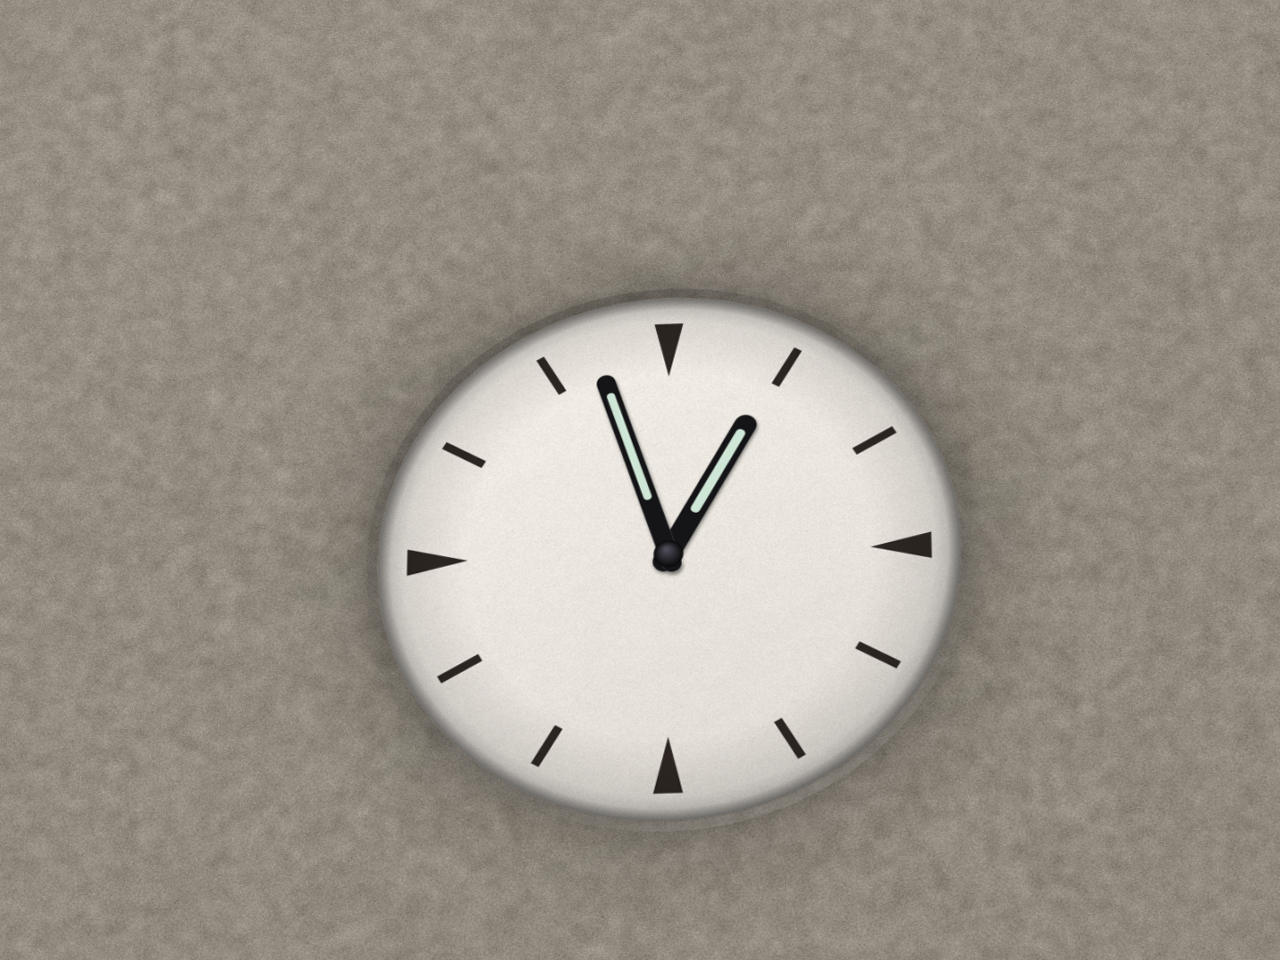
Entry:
12 h 57 min
